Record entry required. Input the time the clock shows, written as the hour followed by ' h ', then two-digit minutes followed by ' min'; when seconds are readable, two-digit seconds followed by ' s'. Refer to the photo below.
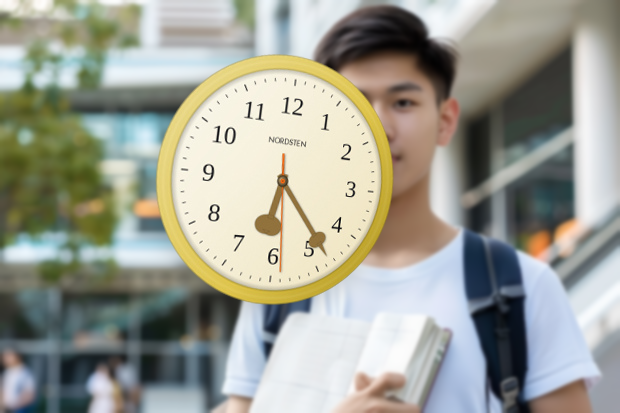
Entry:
6 h 23 min 29 s
